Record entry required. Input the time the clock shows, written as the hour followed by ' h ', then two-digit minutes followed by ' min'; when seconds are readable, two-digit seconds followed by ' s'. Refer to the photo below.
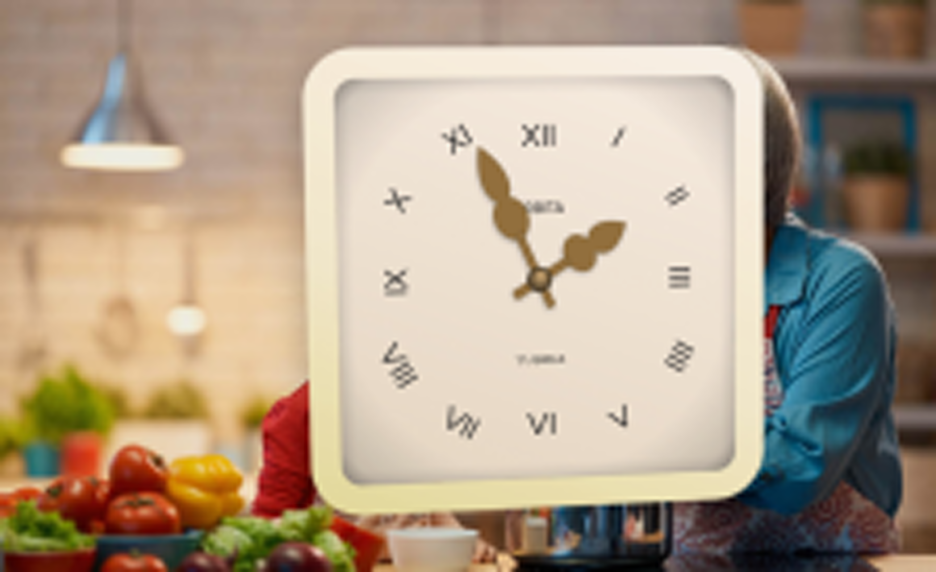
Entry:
1 h 56 min
